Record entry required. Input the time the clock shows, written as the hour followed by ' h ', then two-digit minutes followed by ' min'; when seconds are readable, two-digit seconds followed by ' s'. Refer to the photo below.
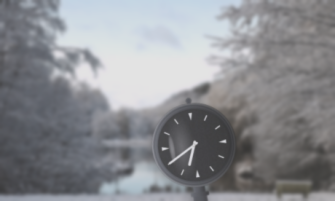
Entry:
6 h 40 min
